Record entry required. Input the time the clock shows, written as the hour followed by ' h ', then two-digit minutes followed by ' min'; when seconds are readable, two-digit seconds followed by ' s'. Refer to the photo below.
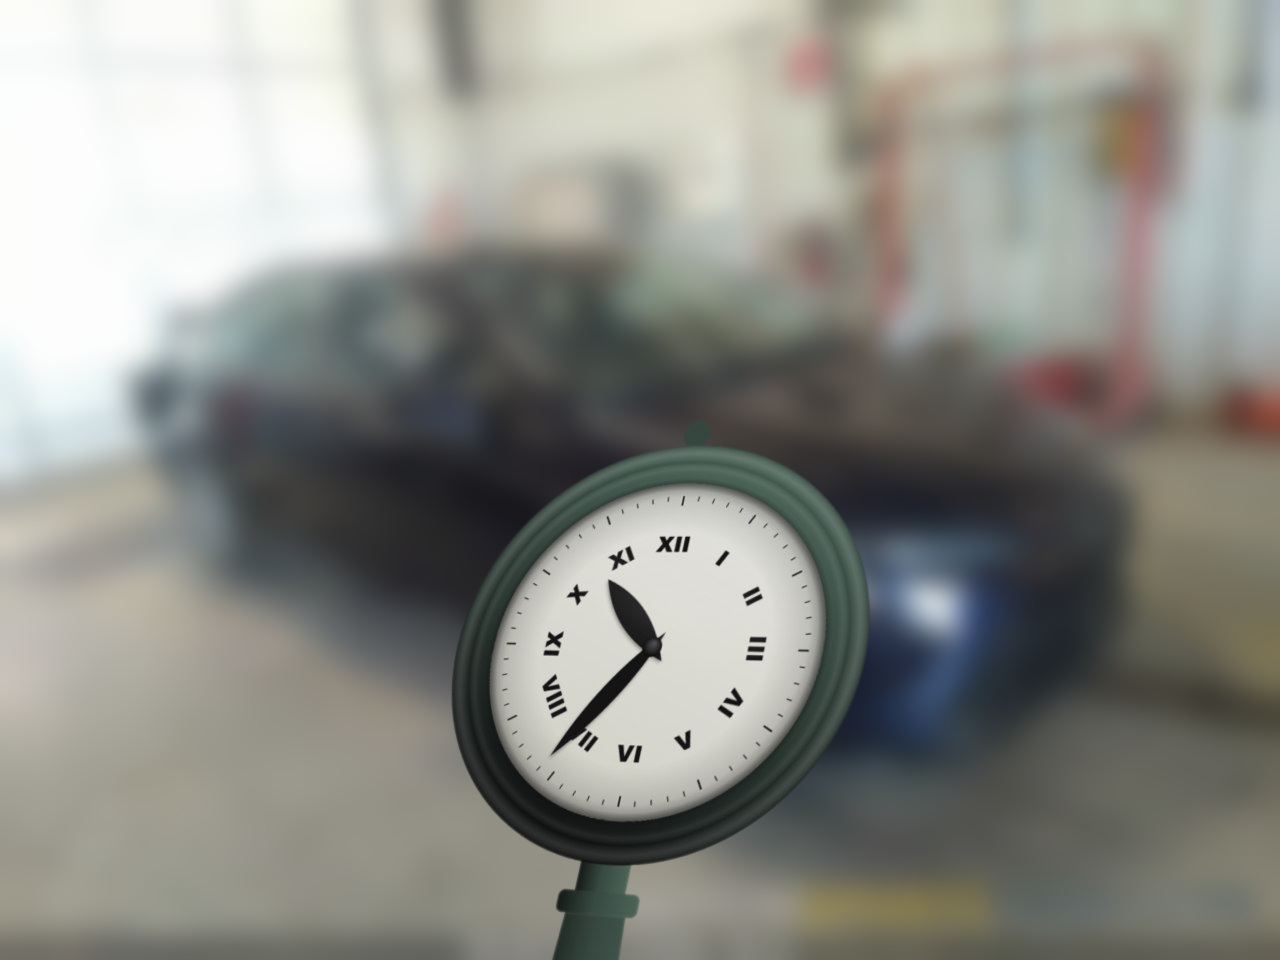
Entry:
10 h 36 min
